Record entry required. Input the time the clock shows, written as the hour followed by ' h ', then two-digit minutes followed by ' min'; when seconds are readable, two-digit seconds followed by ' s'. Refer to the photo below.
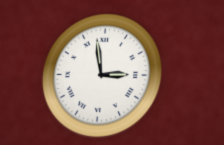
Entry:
2 h 58 min
